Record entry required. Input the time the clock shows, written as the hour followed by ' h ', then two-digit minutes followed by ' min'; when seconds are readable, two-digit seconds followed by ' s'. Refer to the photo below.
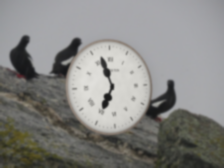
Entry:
6 h 57 min
